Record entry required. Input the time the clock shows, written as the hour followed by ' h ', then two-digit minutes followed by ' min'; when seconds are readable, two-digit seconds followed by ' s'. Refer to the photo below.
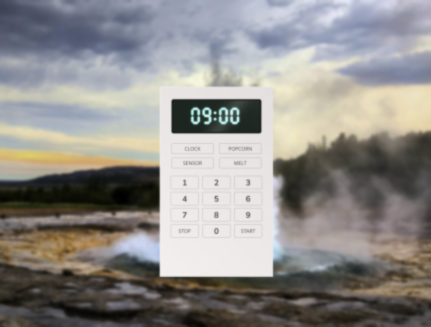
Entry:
9 h 00 min
